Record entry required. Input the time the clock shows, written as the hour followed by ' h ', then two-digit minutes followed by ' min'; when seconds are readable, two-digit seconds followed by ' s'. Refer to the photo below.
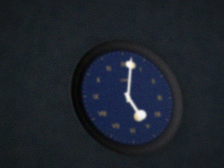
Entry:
5 h 02 min
